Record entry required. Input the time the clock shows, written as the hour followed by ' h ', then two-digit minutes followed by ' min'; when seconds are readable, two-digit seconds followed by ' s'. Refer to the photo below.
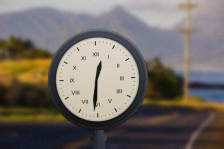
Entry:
12 h 31 min
